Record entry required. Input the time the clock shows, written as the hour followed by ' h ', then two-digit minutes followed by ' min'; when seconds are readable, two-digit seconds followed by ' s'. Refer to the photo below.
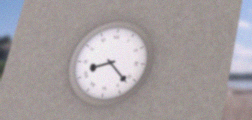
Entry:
8 h 22 min
